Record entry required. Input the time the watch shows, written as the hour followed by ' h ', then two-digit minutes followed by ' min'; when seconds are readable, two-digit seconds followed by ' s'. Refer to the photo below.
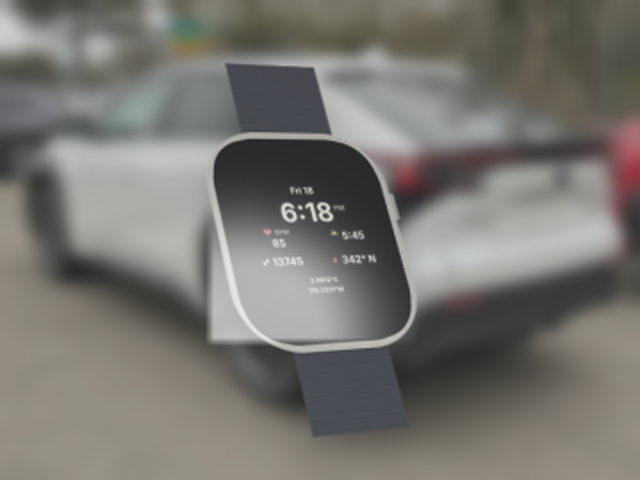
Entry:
6 h 18 min
